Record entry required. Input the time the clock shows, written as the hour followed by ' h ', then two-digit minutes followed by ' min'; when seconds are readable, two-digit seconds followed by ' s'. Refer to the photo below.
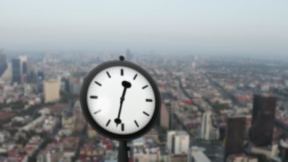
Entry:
12 h 32 min
